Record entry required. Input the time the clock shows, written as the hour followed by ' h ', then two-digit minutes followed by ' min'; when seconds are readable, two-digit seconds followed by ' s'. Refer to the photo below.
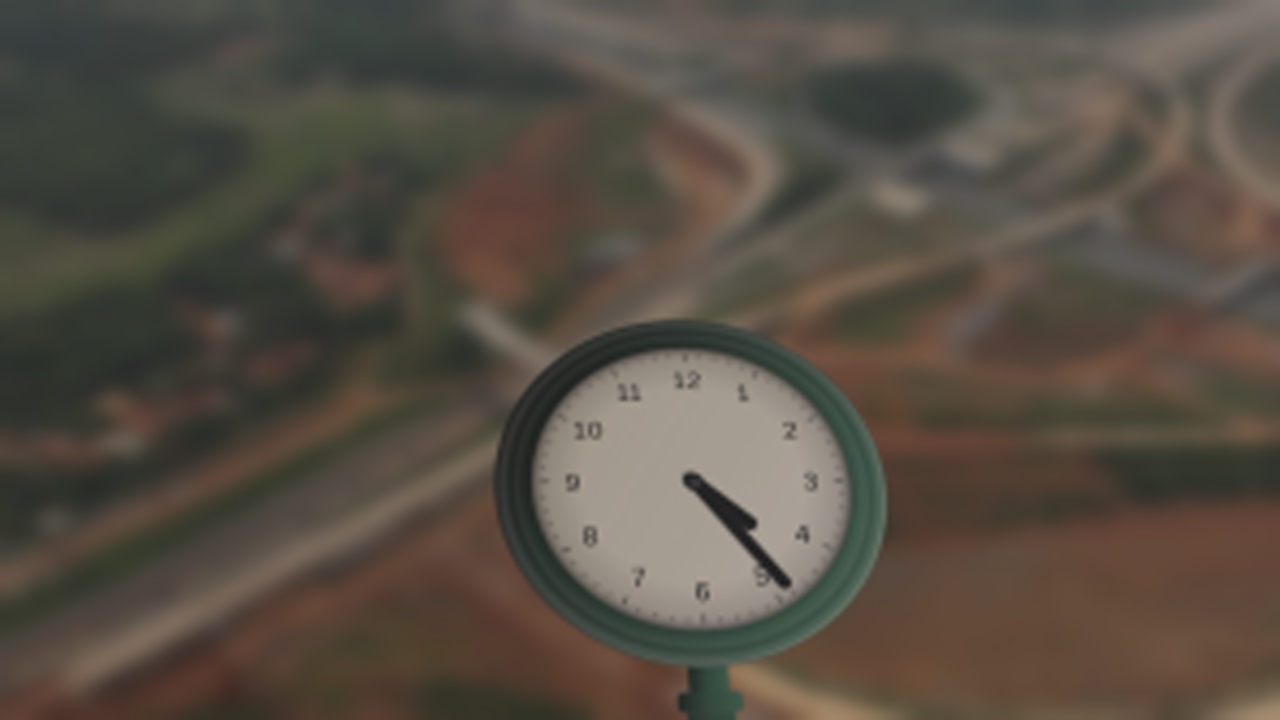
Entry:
4 h 24 min
